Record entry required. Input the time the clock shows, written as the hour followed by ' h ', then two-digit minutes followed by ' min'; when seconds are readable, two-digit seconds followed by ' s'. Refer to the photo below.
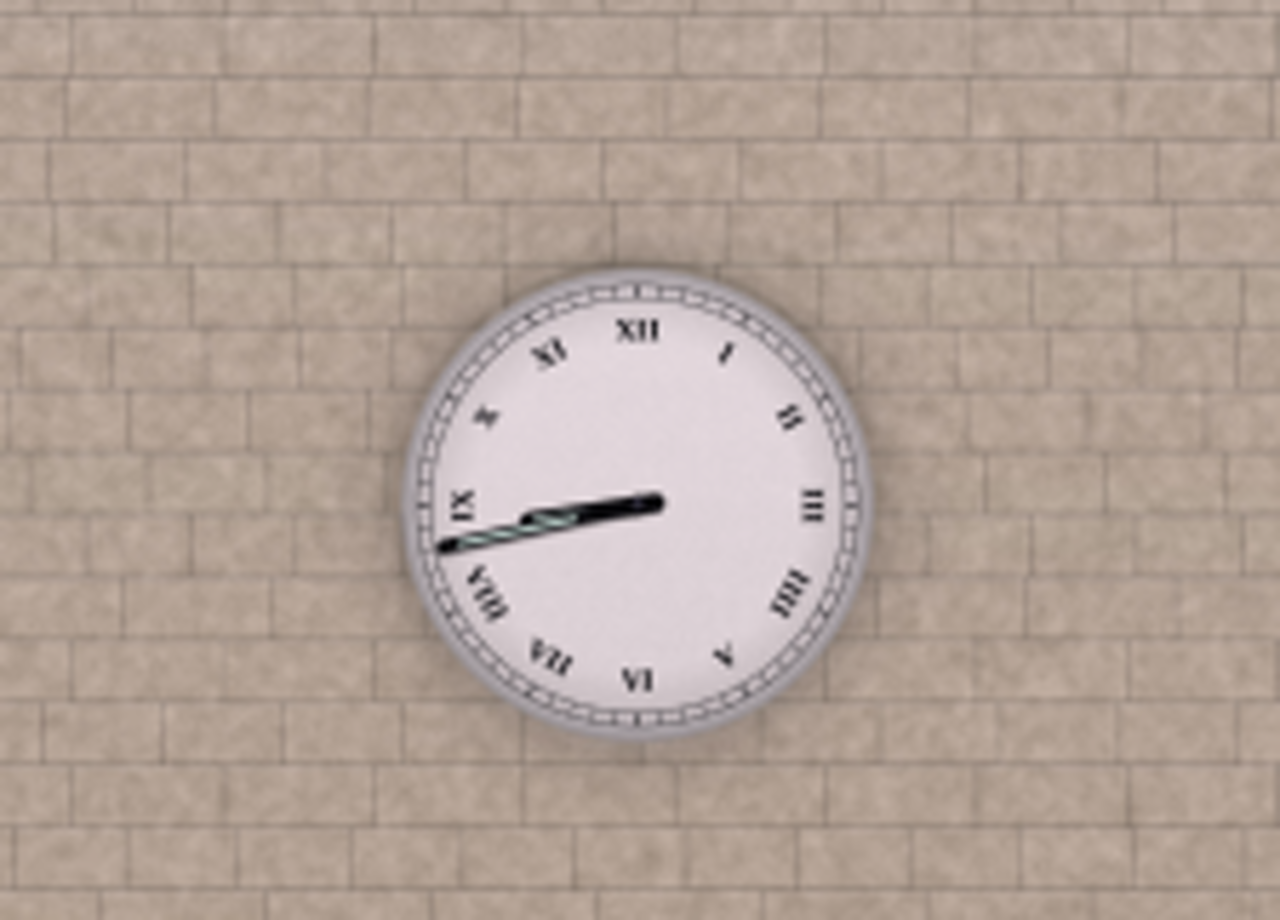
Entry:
8 h 43 min
